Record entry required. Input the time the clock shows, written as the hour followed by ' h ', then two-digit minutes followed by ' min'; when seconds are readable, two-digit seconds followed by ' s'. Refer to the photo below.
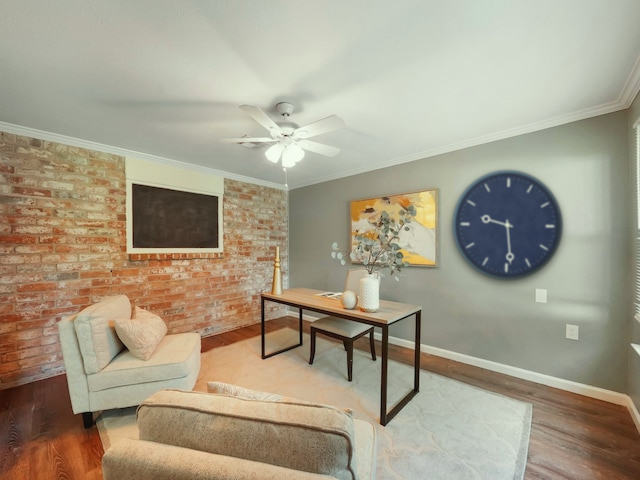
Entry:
9 h 29 min
